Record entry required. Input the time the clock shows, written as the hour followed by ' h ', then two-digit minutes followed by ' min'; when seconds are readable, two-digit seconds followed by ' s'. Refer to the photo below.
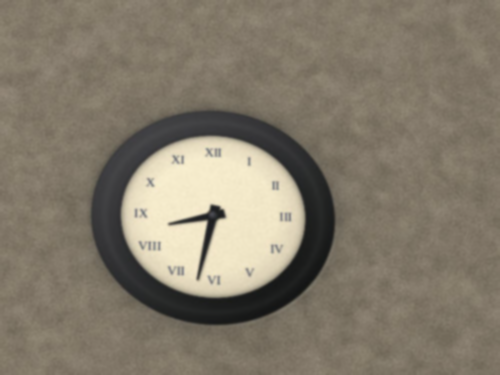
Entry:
8 h 32 min
